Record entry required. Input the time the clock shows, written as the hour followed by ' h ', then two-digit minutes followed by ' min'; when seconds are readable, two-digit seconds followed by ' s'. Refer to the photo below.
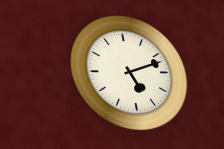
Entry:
5 h 12 min
